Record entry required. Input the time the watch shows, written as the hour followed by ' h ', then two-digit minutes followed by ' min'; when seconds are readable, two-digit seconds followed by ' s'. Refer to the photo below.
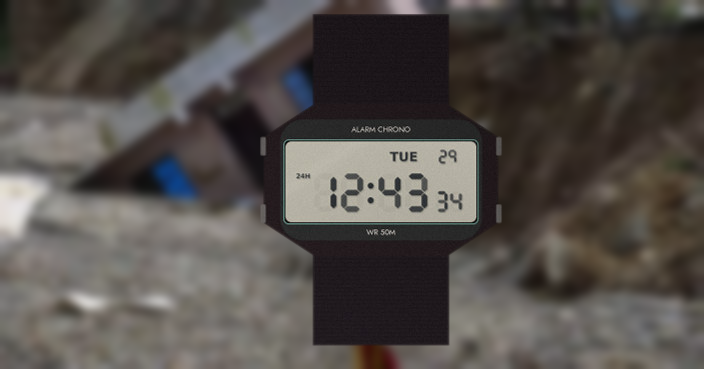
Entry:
12 h 43 min 34 s
